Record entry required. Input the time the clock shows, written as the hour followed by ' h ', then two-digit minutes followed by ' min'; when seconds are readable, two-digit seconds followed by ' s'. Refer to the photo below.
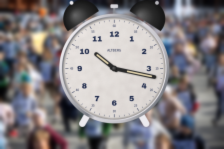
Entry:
10 h 17 min
